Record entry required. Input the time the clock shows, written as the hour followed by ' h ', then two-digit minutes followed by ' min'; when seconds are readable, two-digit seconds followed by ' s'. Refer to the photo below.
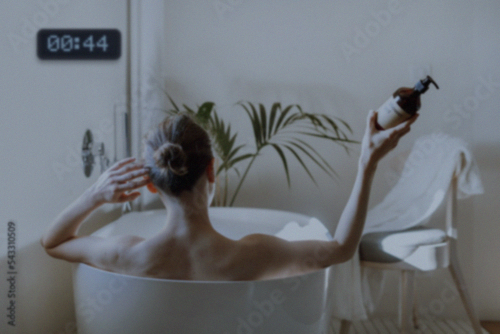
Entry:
0 h 44 min
